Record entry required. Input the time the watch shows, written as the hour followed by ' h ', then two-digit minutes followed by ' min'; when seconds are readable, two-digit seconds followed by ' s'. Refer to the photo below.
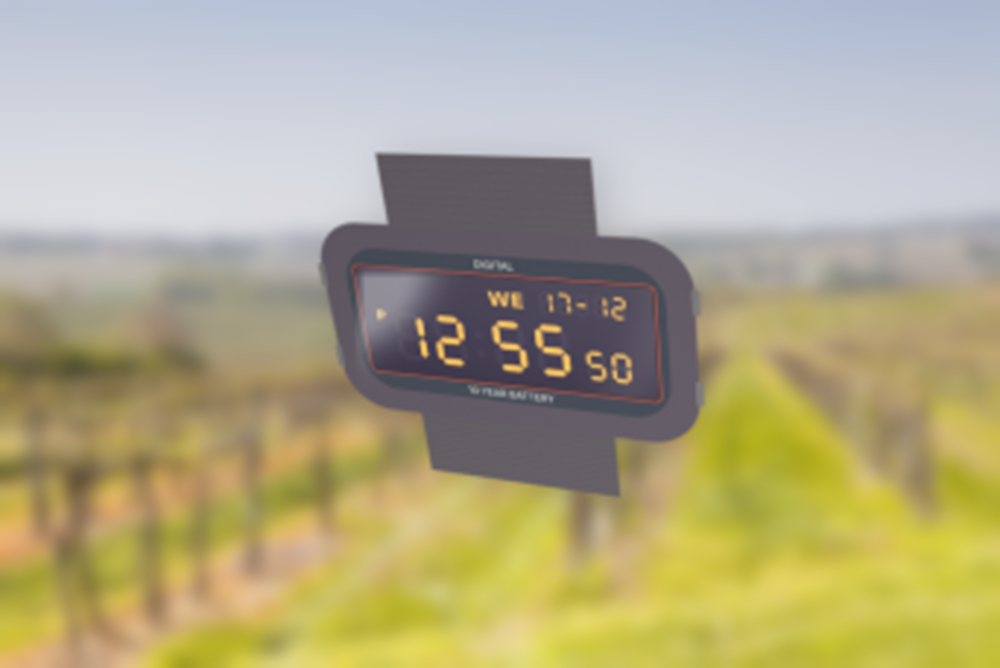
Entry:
12 h 55 min 50 s
